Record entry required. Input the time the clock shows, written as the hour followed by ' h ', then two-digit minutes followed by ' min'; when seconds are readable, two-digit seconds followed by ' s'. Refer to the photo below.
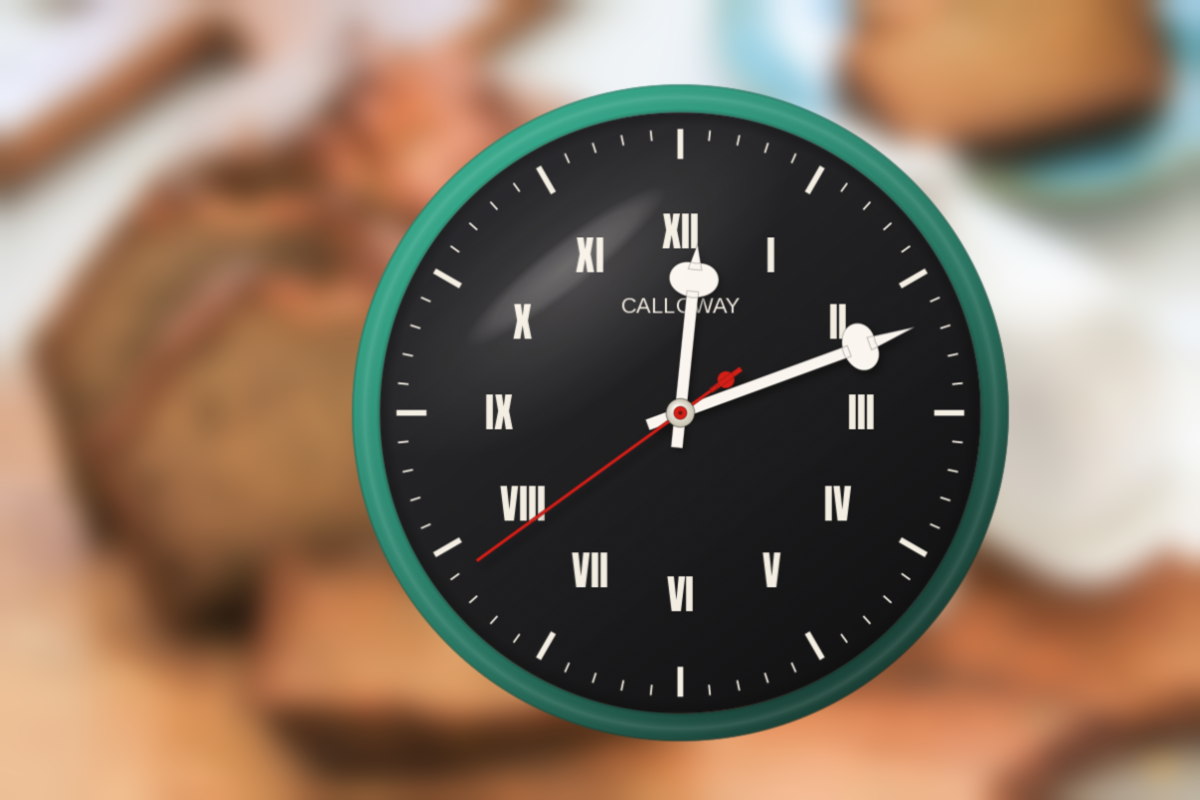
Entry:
12 h 11 min 39 s
